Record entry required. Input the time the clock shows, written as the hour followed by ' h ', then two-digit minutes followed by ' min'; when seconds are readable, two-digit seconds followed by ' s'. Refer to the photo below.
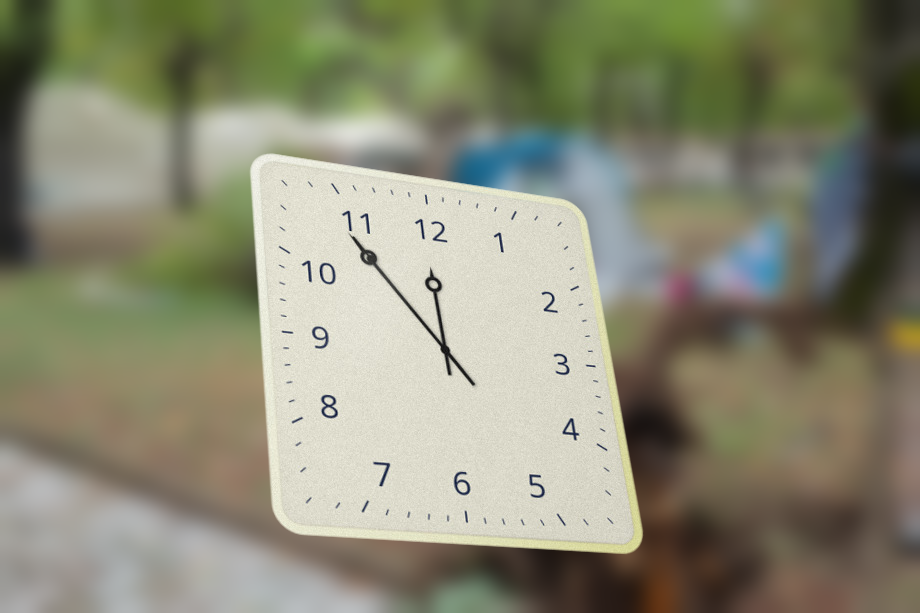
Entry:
11 h 53 min 54 s
